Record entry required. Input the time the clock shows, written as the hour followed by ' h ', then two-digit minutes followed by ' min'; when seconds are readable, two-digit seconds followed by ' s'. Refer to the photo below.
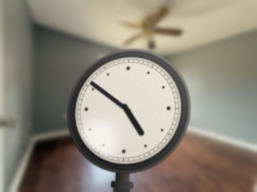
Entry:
4 h 51 min
